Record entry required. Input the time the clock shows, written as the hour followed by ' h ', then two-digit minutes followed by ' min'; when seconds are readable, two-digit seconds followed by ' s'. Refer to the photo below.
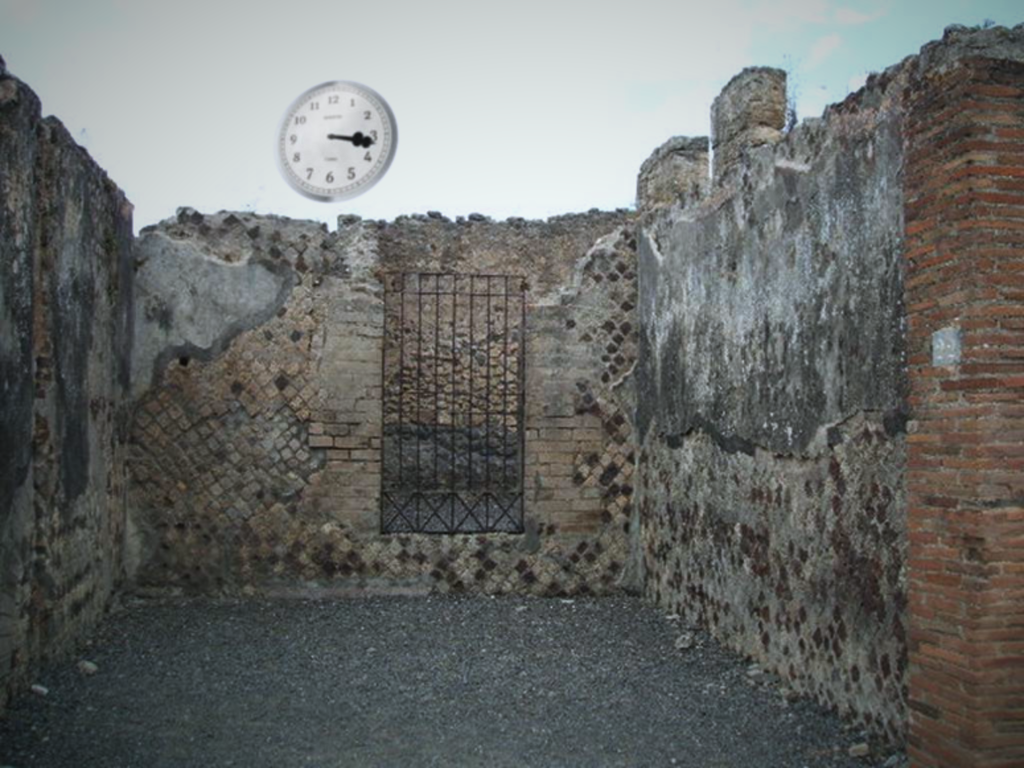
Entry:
3 h 17 min
